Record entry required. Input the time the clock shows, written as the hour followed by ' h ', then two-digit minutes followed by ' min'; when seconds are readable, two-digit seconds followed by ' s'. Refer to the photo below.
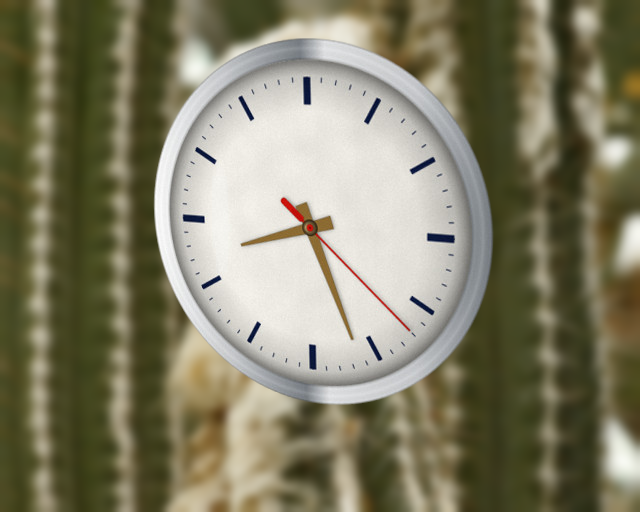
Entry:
8 h 26 min 22 s
